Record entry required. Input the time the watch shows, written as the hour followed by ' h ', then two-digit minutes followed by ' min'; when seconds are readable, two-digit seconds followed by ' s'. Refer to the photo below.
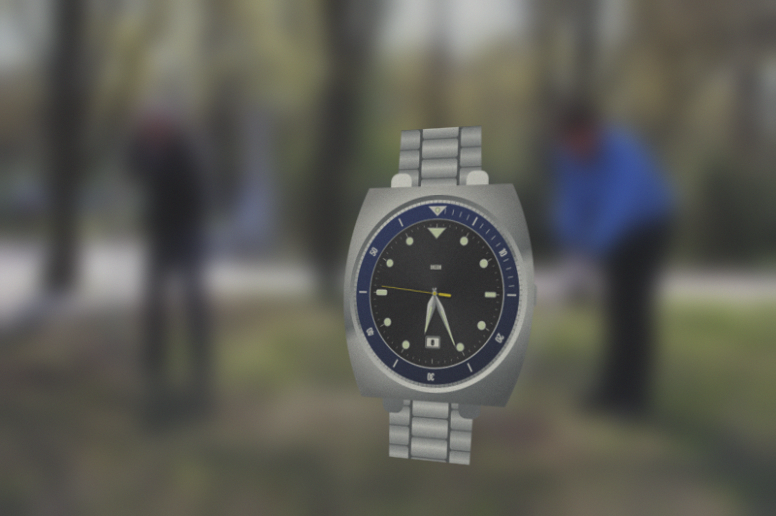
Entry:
6 h 25 min 46 s
